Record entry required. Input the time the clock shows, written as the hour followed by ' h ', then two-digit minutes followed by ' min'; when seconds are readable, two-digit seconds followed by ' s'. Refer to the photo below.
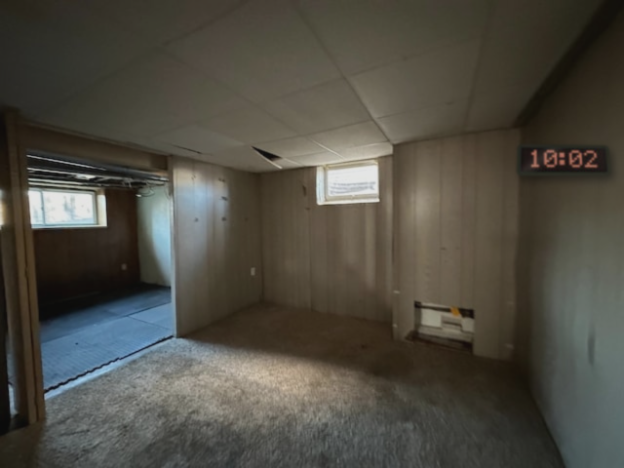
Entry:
10 h 02 min
